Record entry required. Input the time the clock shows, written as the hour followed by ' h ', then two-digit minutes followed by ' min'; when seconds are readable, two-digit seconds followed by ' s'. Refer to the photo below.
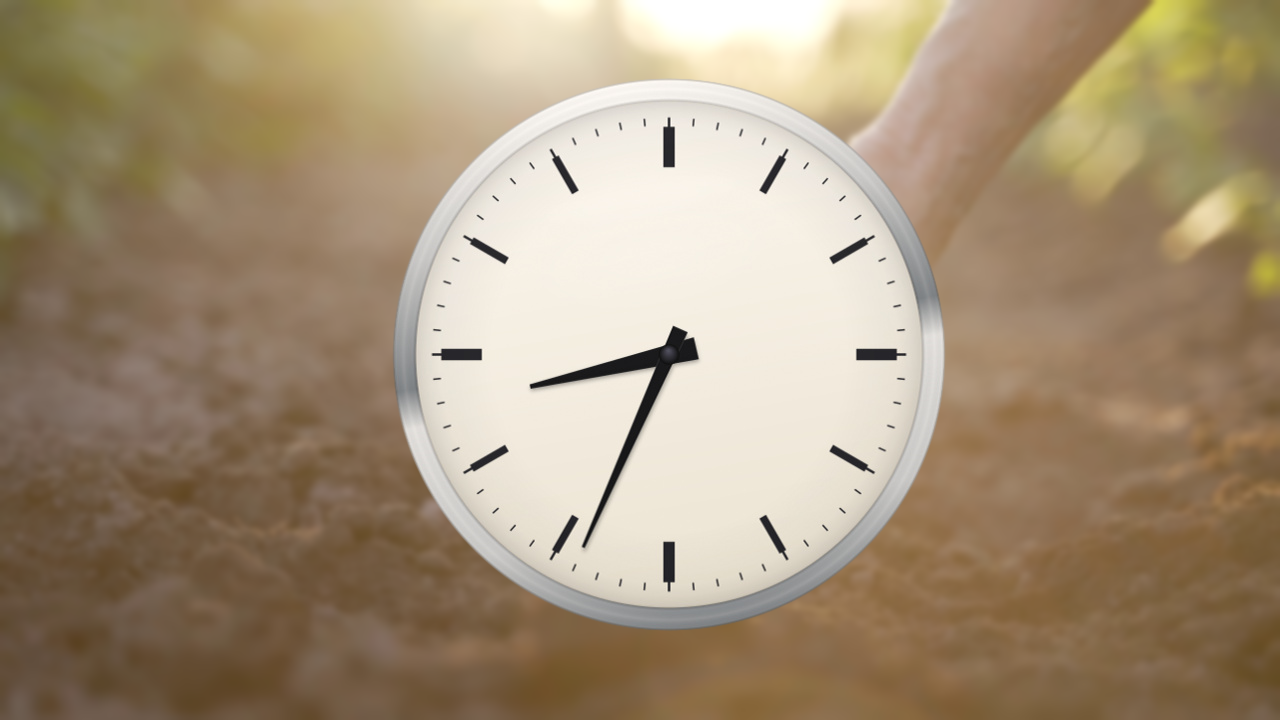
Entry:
8 h 34 min
